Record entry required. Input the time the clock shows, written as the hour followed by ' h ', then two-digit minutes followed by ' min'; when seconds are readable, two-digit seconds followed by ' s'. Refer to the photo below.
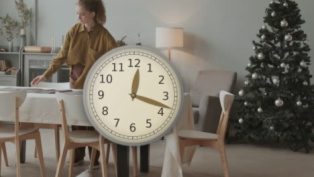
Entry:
12 h 18 min
